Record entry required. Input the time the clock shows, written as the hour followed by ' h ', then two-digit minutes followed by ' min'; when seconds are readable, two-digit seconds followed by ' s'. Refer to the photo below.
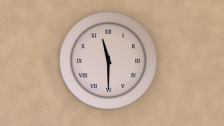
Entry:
11 h 30 min
